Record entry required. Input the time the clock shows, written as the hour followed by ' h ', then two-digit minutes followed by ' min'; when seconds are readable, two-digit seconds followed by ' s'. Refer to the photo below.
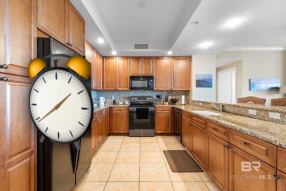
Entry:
1 h 39 min
